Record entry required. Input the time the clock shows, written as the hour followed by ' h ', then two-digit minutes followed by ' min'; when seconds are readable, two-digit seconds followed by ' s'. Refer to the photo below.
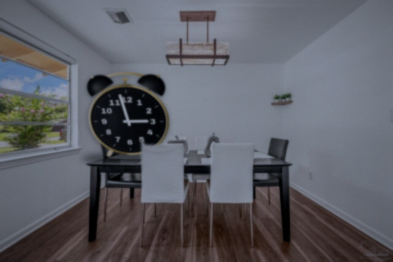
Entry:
2 h 58 min
